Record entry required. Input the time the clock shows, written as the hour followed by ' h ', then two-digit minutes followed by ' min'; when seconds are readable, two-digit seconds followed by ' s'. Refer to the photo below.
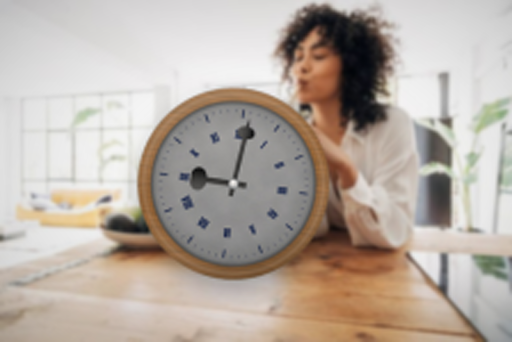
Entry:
9 h 01 min
